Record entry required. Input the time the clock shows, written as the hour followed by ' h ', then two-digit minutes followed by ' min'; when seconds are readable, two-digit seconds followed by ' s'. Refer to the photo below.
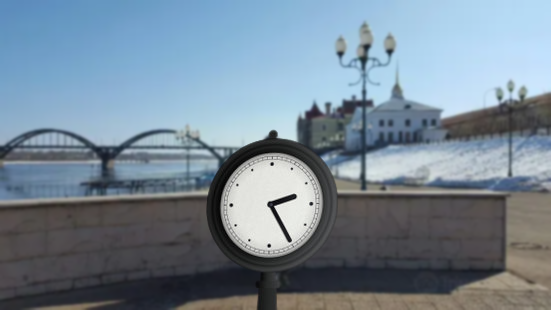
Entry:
2 h 25 min
